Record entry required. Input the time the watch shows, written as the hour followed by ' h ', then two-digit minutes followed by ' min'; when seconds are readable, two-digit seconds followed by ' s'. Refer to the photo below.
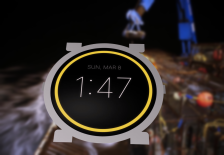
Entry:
1 h 47 min
